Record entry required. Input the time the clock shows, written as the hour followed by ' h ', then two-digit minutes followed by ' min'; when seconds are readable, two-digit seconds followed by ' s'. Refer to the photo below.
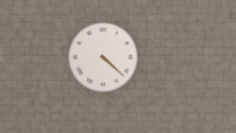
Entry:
4 h 22 min
